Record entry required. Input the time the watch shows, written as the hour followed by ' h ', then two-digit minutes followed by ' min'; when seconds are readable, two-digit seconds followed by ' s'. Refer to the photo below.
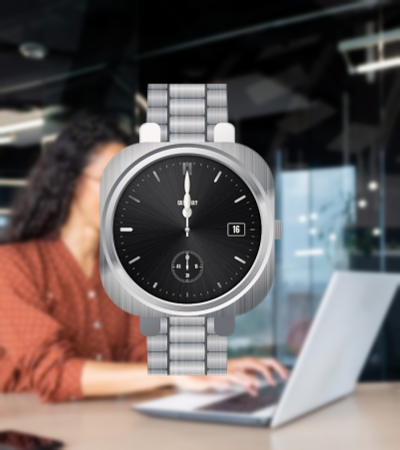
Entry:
12 h 00 min
